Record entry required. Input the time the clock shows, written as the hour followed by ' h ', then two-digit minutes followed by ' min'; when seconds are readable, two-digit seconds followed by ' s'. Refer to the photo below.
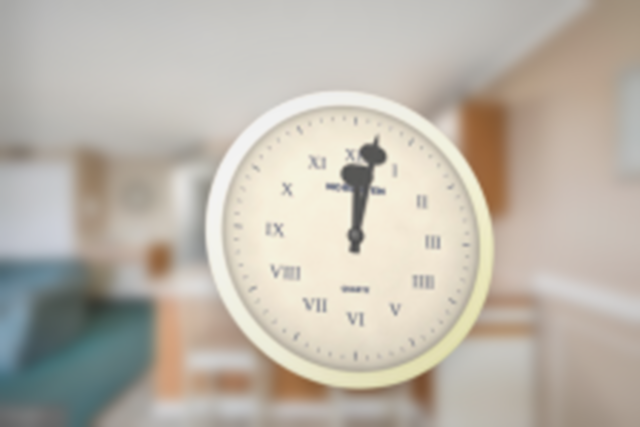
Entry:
12 h 02 min
